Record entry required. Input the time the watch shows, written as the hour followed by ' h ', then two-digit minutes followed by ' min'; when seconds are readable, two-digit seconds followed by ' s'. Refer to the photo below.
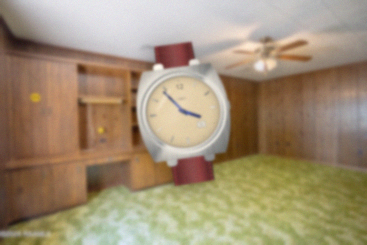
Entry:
3 h 54 min
